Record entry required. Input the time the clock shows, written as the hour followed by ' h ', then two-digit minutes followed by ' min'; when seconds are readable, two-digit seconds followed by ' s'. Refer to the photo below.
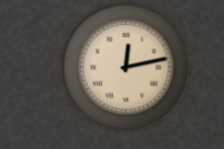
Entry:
12 h 13 min
